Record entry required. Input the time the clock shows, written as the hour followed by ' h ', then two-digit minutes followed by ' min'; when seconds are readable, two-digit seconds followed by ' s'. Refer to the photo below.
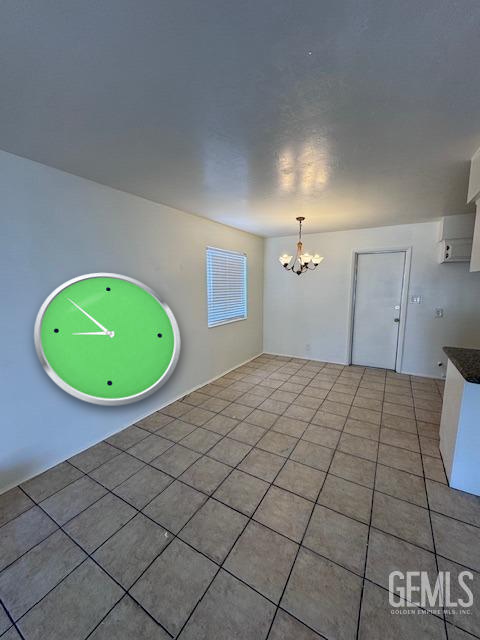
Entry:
8 h 52 min
